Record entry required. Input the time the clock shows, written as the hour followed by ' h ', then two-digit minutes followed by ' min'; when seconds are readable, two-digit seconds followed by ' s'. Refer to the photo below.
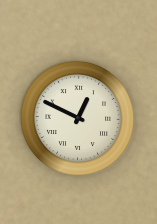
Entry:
12 h 49 min
